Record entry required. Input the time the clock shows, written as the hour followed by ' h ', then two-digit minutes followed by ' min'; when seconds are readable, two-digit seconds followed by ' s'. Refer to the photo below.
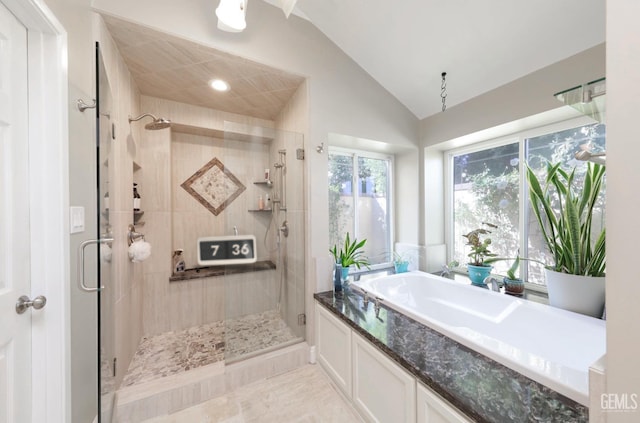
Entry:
7 h 36 min
